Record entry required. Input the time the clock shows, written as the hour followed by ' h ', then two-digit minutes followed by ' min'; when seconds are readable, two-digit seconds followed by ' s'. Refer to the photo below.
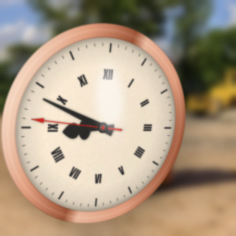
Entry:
8 h 48 min 46 s
